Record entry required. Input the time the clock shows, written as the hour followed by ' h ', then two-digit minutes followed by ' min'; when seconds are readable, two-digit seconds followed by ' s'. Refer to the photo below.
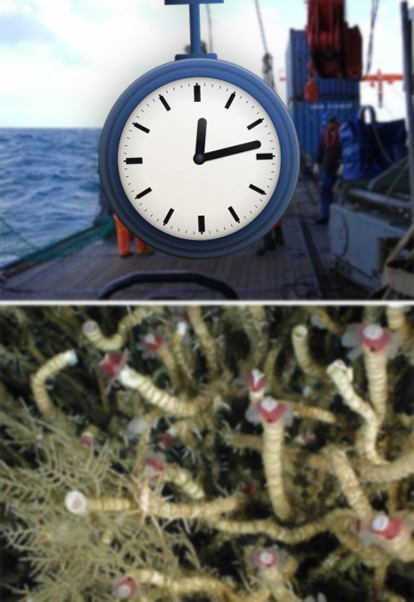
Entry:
12 h 13 min
